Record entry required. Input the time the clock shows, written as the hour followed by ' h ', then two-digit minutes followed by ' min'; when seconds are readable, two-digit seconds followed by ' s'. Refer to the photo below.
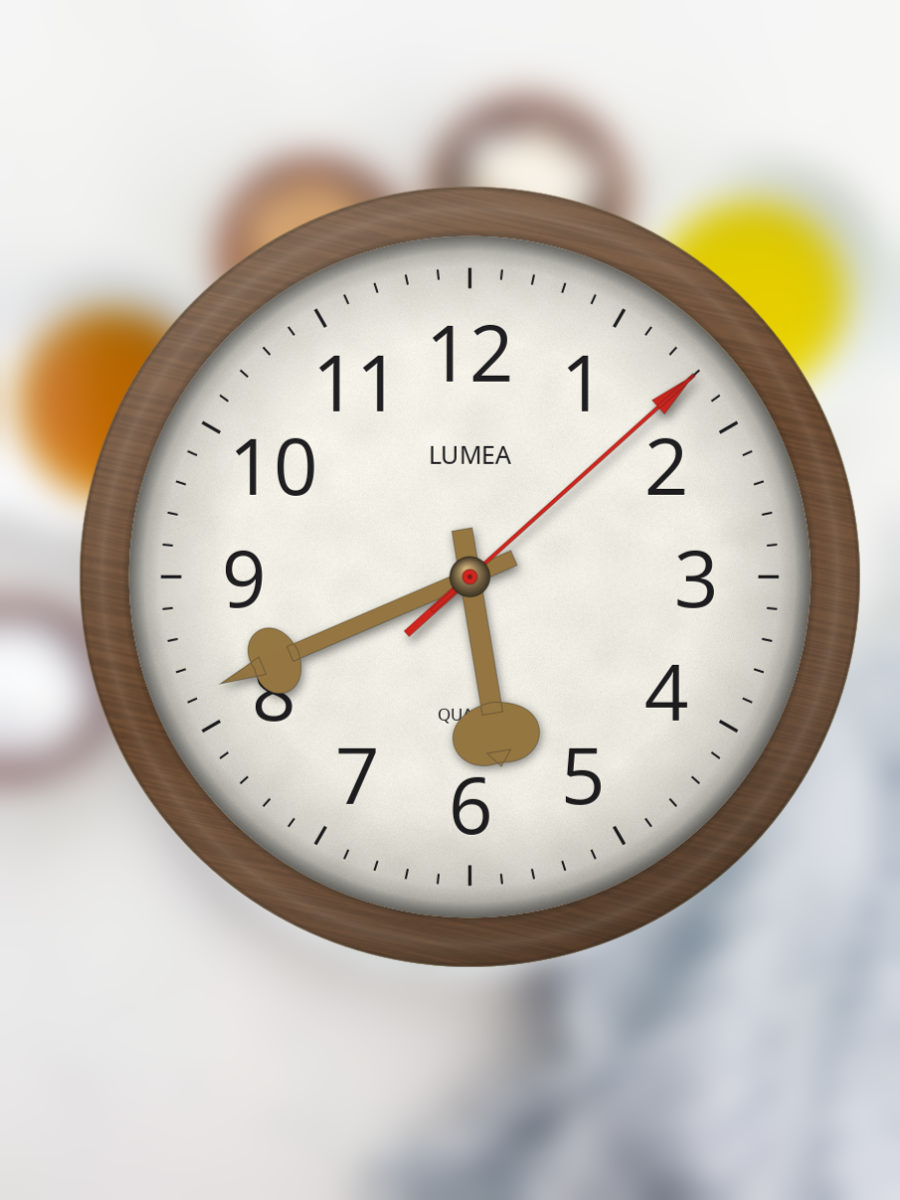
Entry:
5 h 41 min 08 s
